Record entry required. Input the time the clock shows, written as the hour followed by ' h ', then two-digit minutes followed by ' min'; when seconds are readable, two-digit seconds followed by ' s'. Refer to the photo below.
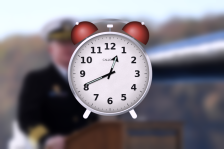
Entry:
12 h 41 min
